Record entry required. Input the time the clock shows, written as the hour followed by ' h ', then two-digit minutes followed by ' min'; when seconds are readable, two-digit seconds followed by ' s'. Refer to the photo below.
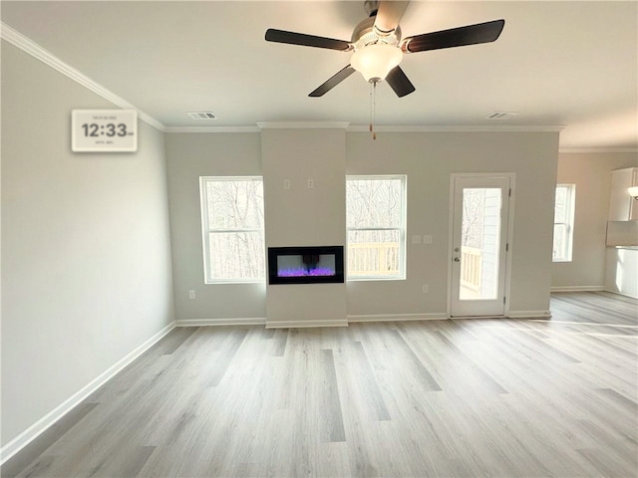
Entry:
12 h 33 min
